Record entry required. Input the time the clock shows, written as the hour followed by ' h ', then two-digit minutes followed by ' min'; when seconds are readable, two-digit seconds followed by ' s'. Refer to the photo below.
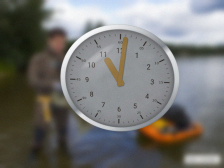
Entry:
11 h 01 min
